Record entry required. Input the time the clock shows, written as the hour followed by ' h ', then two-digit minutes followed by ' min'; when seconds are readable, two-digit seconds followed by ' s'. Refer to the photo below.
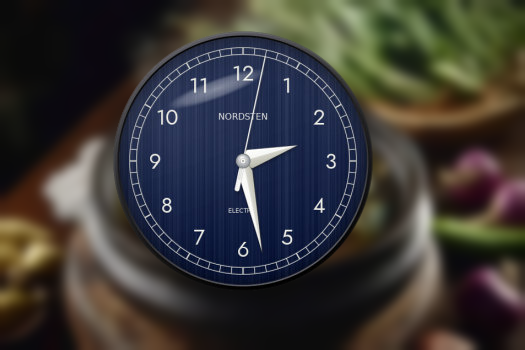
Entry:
2 h 28 min 02 s
